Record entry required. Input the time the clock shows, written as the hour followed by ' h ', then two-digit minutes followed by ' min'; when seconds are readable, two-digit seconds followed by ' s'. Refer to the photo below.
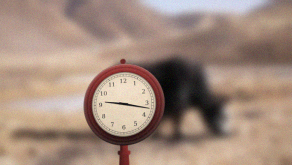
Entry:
9 h 17 min
